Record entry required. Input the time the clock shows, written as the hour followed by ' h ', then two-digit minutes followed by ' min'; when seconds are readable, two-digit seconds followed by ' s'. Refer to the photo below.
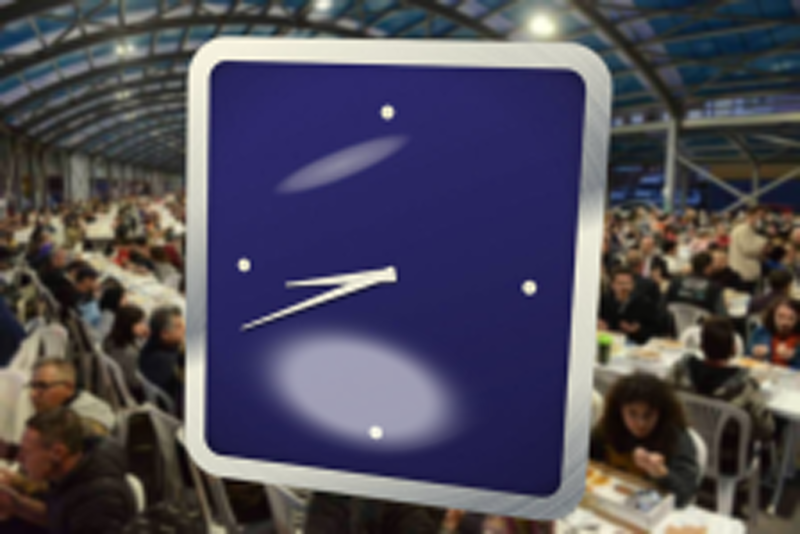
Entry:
8 h 41 min
